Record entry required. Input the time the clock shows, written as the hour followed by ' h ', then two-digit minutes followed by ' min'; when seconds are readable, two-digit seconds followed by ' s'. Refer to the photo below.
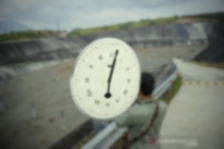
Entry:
6 h 02 min
